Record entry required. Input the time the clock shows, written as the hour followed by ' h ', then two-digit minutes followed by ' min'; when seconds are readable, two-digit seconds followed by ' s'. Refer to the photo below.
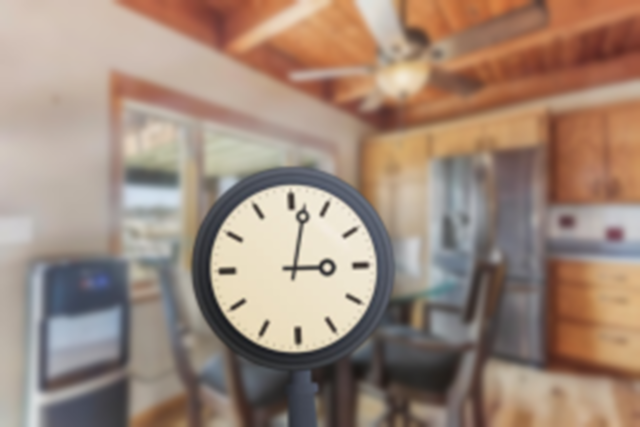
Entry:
3 h 02 min
